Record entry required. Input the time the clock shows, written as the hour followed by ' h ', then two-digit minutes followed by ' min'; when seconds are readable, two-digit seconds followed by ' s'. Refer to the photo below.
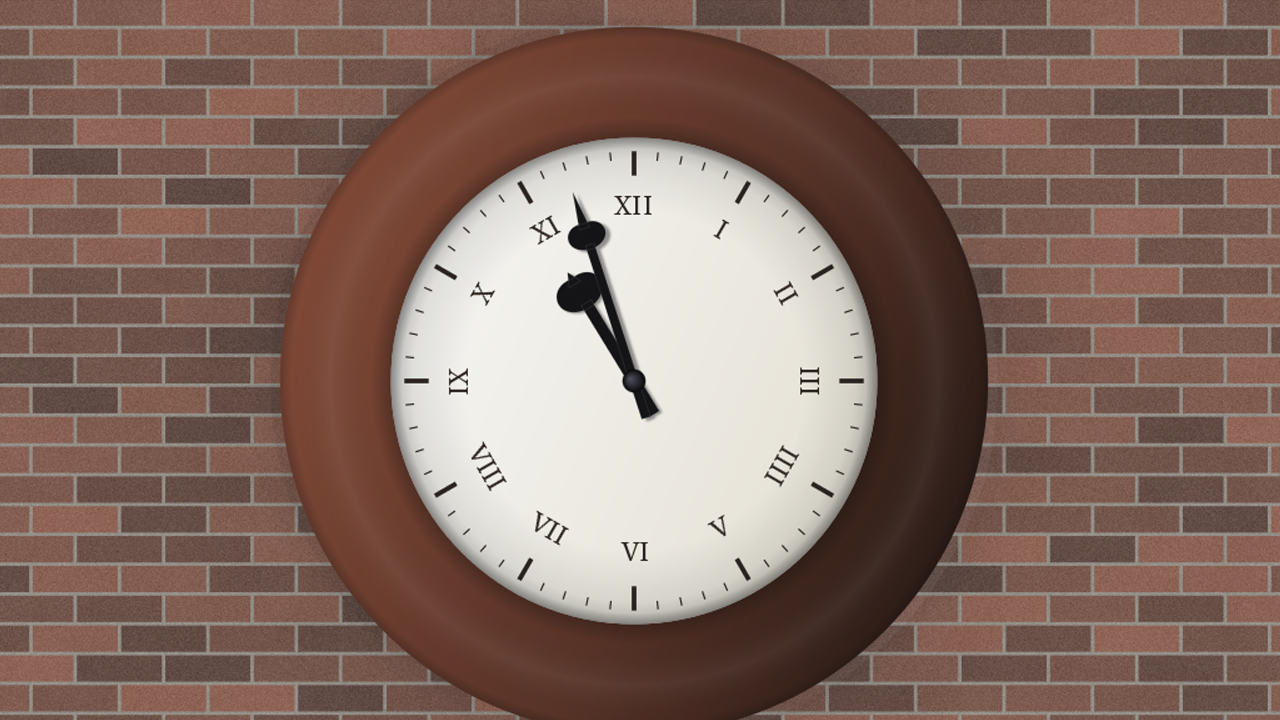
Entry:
10 h 57 min
